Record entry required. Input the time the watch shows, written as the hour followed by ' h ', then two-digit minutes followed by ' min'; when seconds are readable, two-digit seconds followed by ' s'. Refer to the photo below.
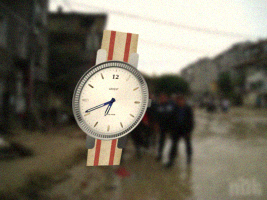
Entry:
6 h 41 min
